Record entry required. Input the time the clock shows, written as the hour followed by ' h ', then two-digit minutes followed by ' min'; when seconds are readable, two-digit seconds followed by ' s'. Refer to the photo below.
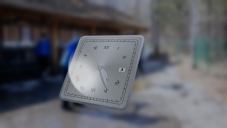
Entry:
4 h 24 min
